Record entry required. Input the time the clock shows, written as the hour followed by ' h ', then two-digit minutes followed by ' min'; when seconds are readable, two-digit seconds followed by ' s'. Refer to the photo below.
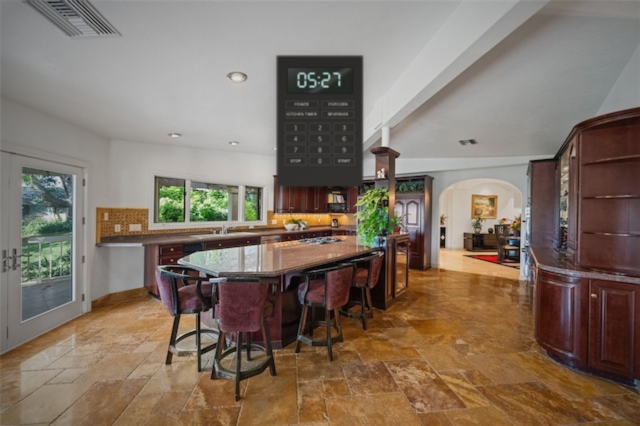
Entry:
5 h 27 min
